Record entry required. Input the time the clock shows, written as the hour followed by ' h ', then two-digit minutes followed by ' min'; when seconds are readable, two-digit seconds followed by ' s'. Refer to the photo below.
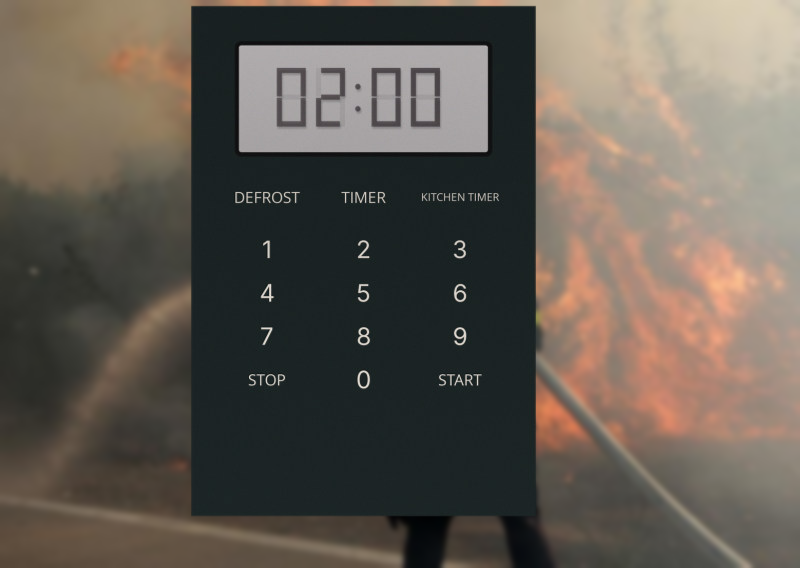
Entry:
2 h 00 min
